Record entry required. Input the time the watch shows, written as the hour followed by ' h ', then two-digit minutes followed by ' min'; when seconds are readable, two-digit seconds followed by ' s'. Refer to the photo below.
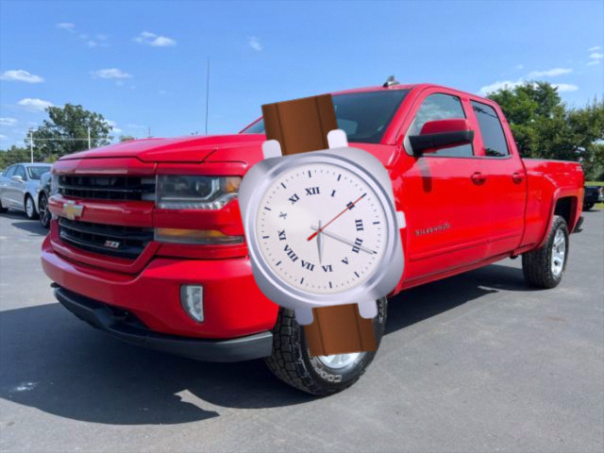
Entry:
6 h 20 min 10 s
